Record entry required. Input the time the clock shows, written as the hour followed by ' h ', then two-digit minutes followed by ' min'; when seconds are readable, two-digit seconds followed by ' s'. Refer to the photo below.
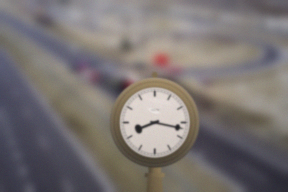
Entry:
8 h 17 min
